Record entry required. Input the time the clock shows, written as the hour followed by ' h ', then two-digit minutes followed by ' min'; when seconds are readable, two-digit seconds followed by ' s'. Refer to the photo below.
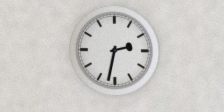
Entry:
2 h 32 min
